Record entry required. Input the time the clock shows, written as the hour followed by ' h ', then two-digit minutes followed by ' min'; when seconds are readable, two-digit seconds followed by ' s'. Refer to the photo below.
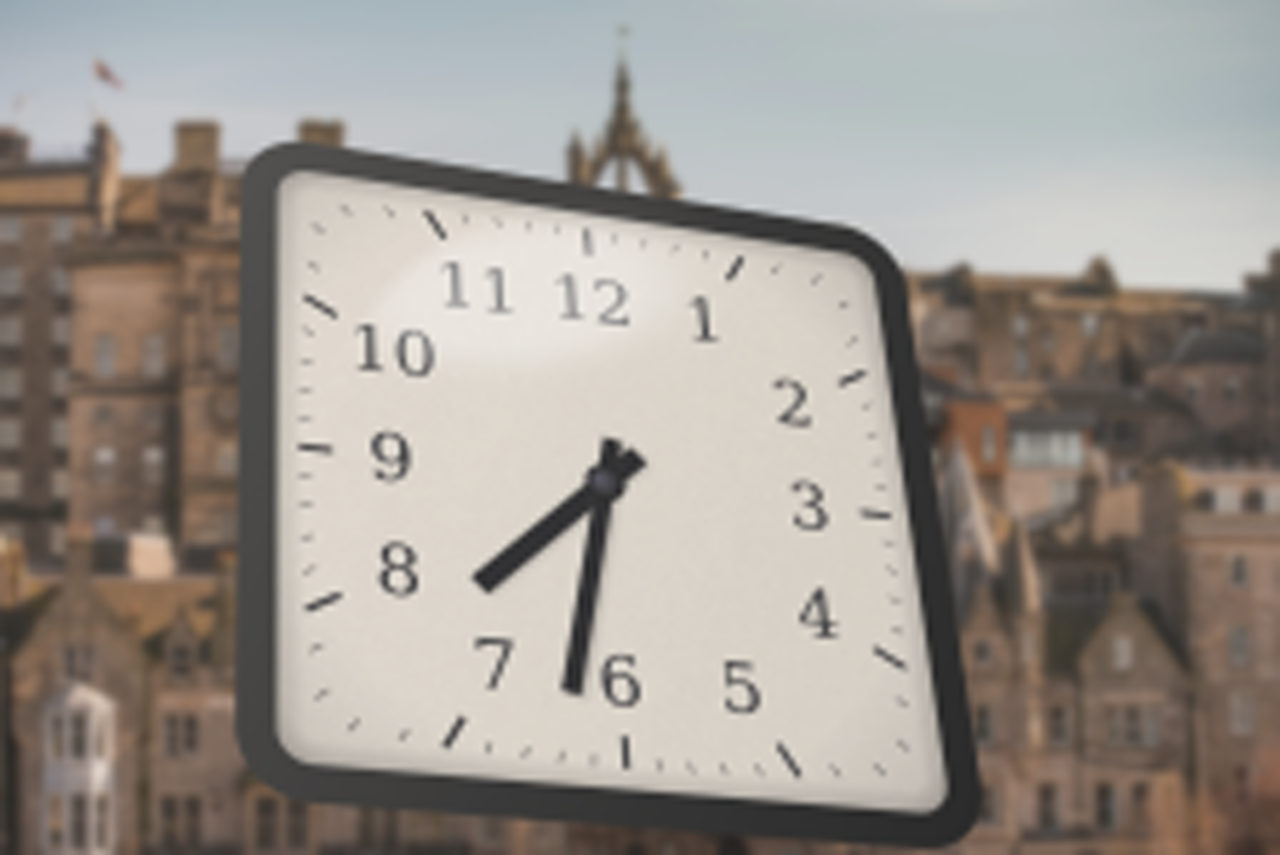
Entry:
7 h 32 min
